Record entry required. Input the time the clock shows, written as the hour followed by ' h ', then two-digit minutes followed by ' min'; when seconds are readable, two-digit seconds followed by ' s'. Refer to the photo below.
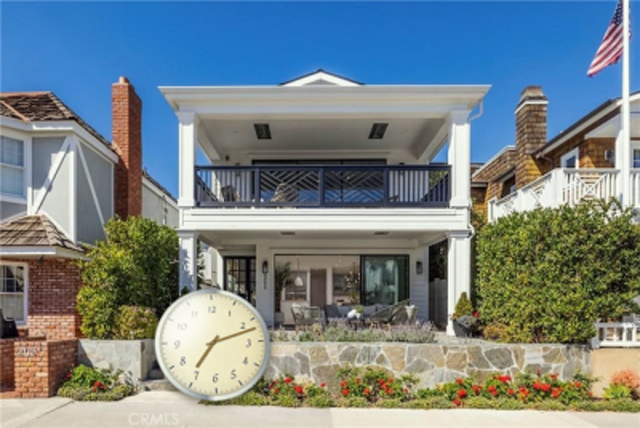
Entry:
7 h 12 min
